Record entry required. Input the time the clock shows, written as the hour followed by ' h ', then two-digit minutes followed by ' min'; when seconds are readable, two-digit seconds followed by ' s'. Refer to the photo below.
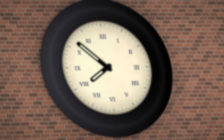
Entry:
7 h 52 min
